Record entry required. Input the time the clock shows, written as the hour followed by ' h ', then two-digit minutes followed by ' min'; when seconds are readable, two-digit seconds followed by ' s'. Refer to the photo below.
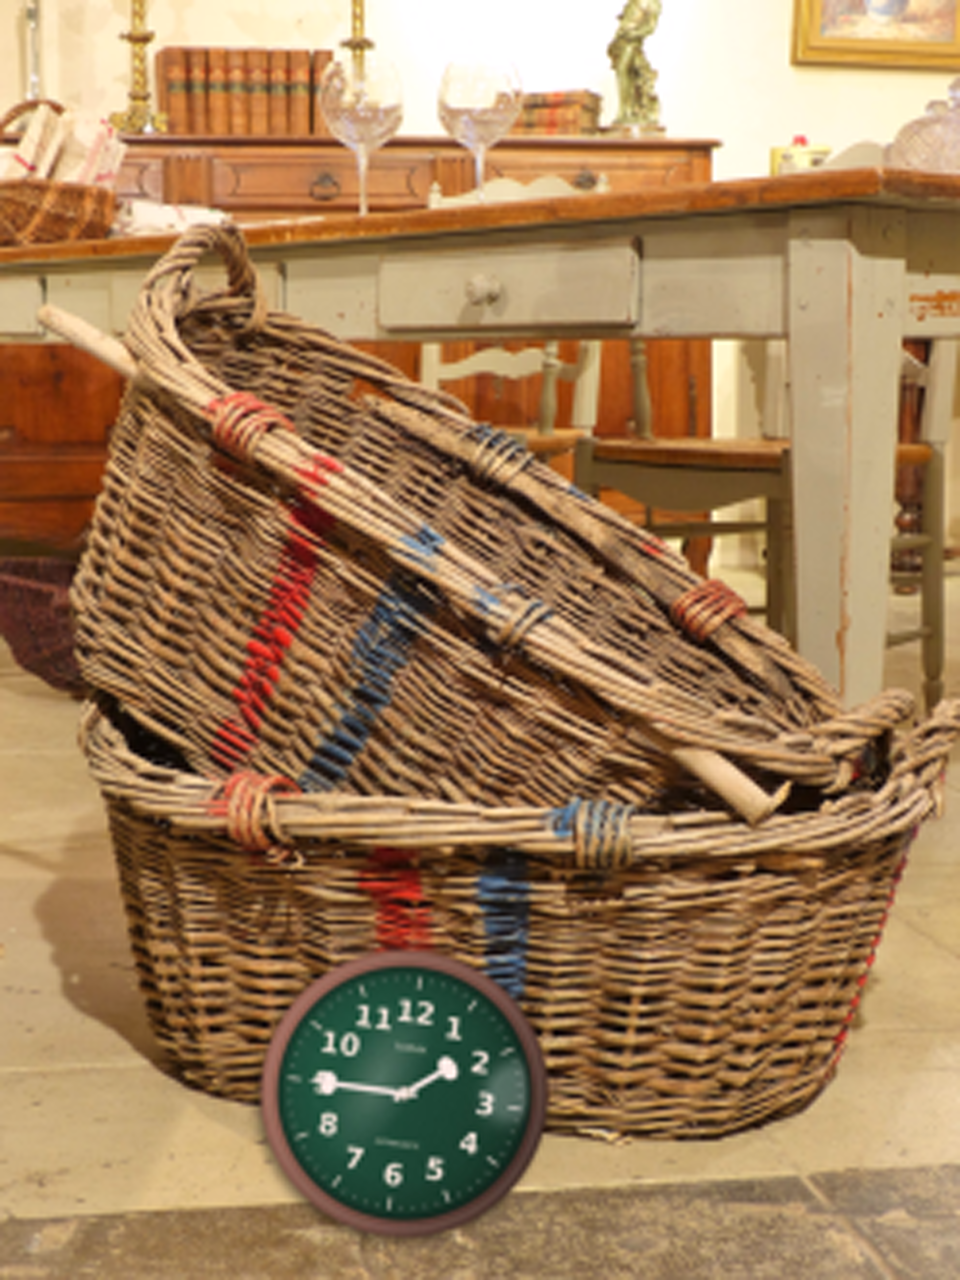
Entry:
1 h 45 min
